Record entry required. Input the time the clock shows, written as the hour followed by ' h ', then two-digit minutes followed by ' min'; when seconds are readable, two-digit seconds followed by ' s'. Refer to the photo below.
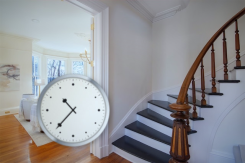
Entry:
10 h 37 min
